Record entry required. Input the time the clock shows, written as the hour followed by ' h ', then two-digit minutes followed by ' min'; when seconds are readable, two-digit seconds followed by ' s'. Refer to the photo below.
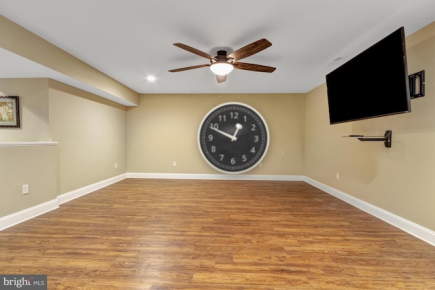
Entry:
12 h 49 min
